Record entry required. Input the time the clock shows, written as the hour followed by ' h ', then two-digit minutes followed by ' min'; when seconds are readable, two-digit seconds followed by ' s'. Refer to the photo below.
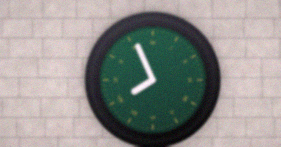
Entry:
7 h 56 min
